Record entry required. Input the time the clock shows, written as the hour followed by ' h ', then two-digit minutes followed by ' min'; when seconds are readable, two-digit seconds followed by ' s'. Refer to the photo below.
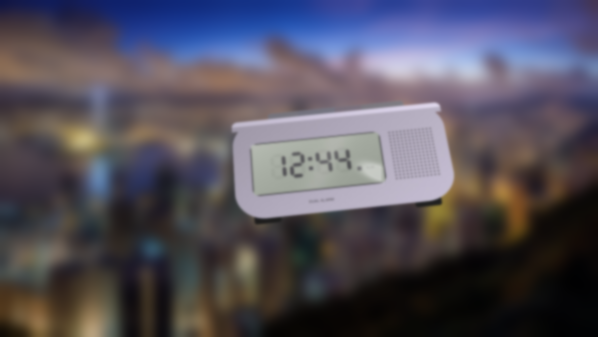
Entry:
12 h 44 min
